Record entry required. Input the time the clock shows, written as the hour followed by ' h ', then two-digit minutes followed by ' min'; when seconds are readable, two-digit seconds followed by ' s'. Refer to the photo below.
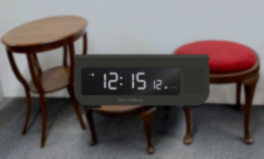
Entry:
12 h 15 min 12 s
